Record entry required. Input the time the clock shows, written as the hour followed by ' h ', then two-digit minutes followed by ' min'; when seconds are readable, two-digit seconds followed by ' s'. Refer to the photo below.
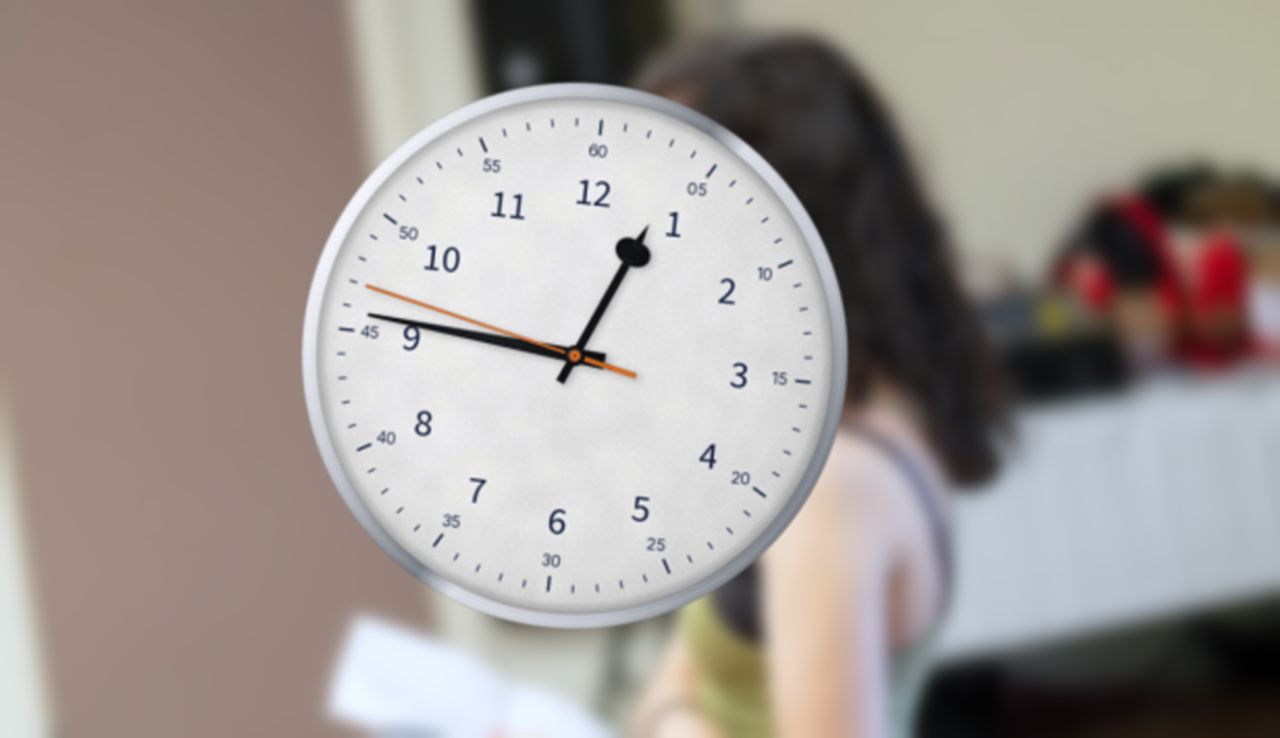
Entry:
12 h 45 min 47 s
